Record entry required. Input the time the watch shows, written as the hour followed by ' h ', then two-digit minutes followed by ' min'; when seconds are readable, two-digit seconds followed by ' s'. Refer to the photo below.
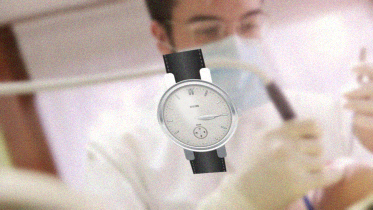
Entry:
3 h 15 min
